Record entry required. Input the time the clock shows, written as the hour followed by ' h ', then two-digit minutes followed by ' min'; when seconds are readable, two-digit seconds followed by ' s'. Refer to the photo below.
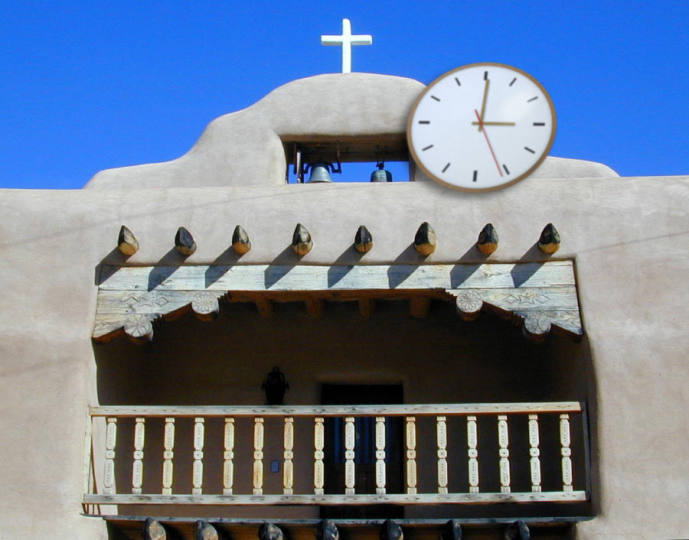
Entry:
3 h 00 min 26 s
